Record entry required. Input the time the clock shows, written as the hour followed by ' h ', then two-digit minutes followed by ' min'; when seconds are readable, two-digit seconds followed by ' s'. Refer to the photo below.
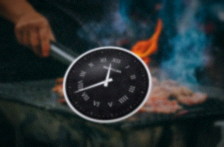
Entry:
11 h 38 min
